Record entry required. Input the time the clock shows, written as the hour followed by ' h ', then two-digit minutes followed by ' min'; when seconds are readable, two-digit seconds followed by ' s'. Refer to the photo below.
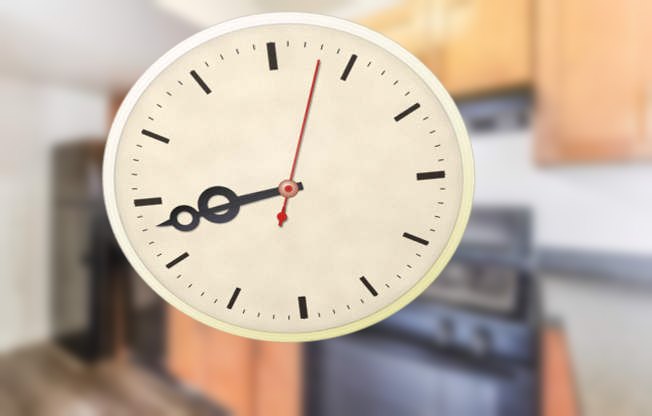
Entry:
8 h 43 min 03 s
